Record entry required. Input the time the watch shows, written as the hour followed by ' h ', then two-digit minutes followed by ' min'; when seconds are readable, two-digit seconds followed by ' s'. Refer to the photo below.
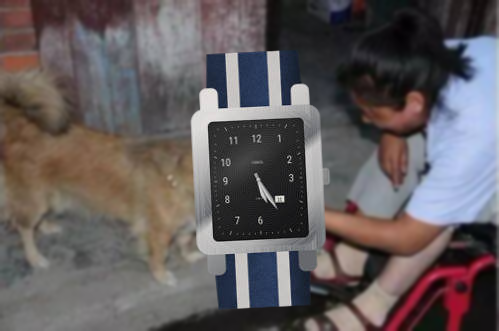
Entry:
5 h 25 min
